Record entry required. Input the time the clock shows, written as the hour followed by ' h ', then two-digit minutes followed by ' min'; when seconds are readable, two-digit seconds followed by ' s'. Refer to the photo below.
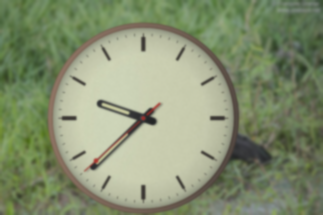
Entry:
9 h 37 min 38 s
